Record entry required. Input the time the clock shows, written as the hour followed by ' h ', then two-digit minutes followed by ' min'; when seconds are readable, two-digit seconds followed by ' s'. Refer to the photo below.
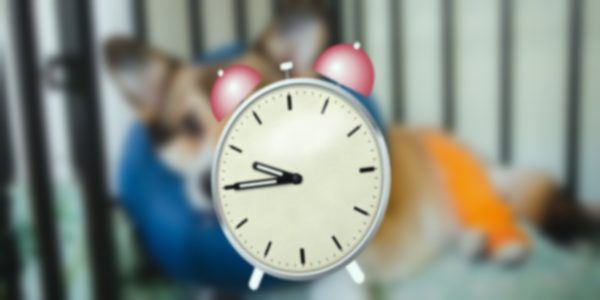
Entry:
9 h 45 min
